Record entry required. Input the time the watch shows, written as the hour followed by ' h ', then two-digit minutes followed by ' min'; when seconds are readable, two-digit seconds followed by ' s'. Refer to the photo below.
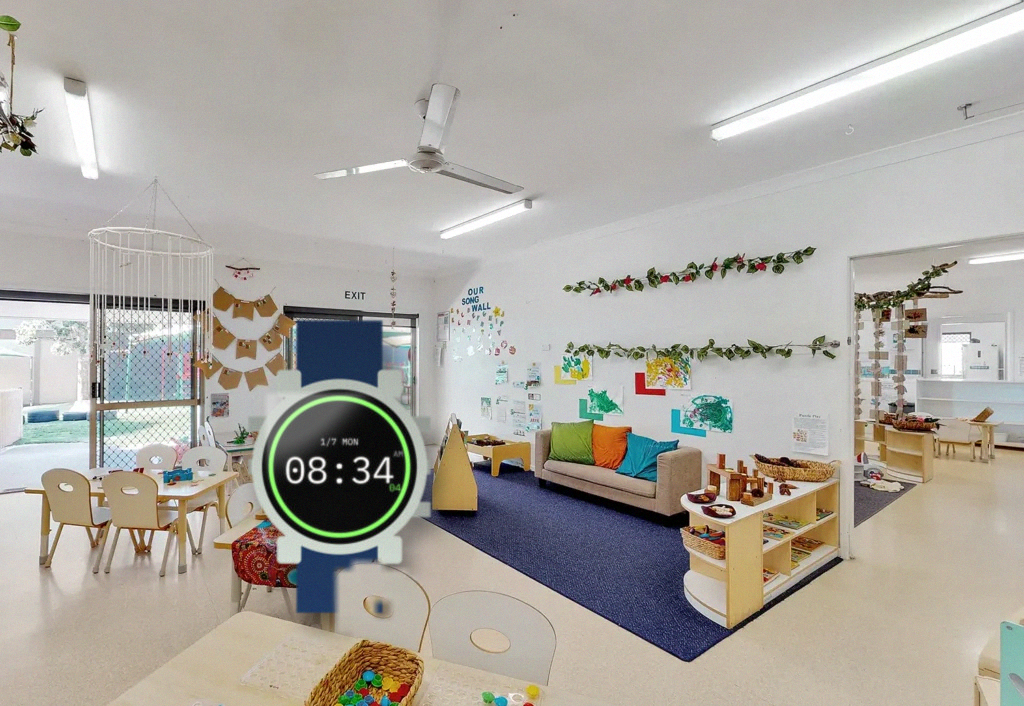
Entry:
8 h 34 min 04 s
